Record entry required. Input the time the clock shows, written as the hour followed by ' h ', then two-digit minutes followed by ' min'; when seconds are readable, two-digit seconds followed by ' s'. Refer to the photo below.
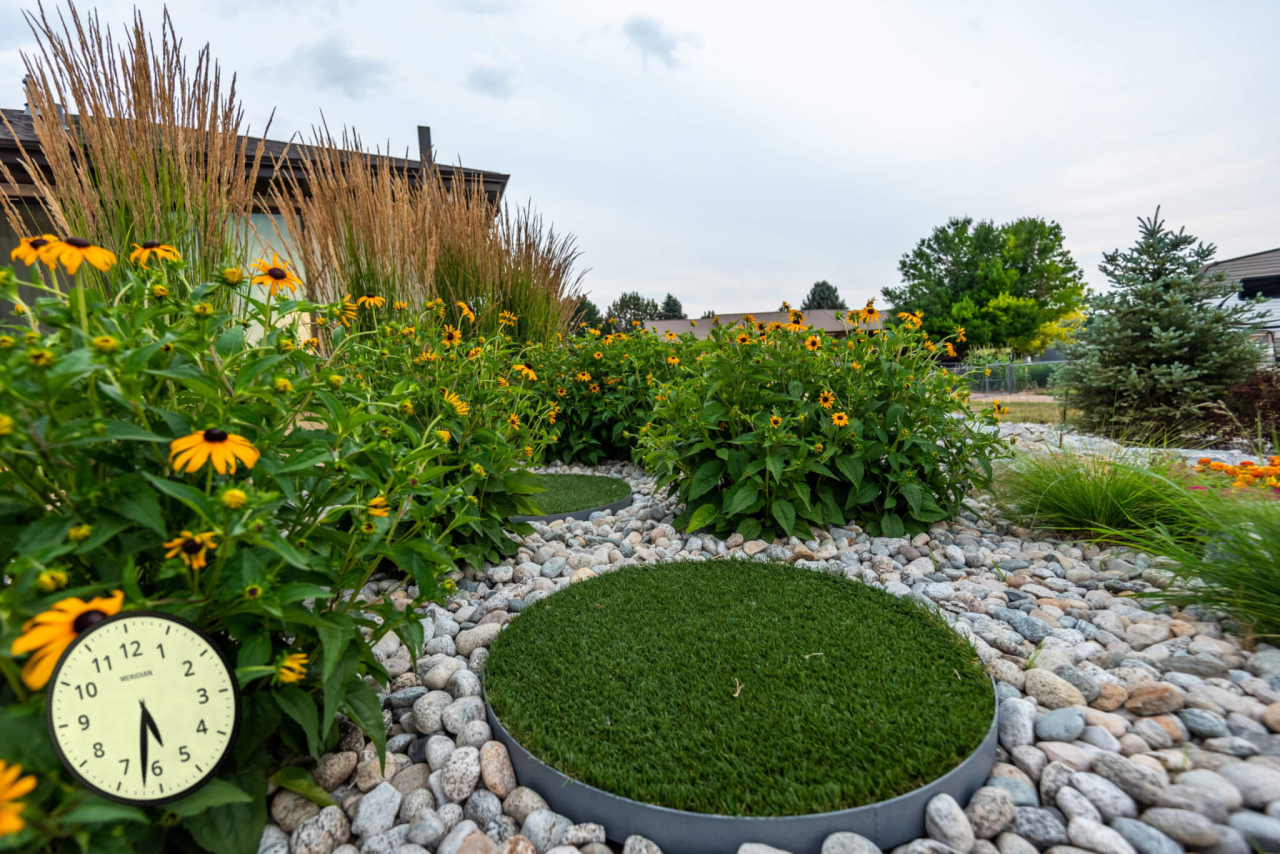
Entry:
5 h 32 min
